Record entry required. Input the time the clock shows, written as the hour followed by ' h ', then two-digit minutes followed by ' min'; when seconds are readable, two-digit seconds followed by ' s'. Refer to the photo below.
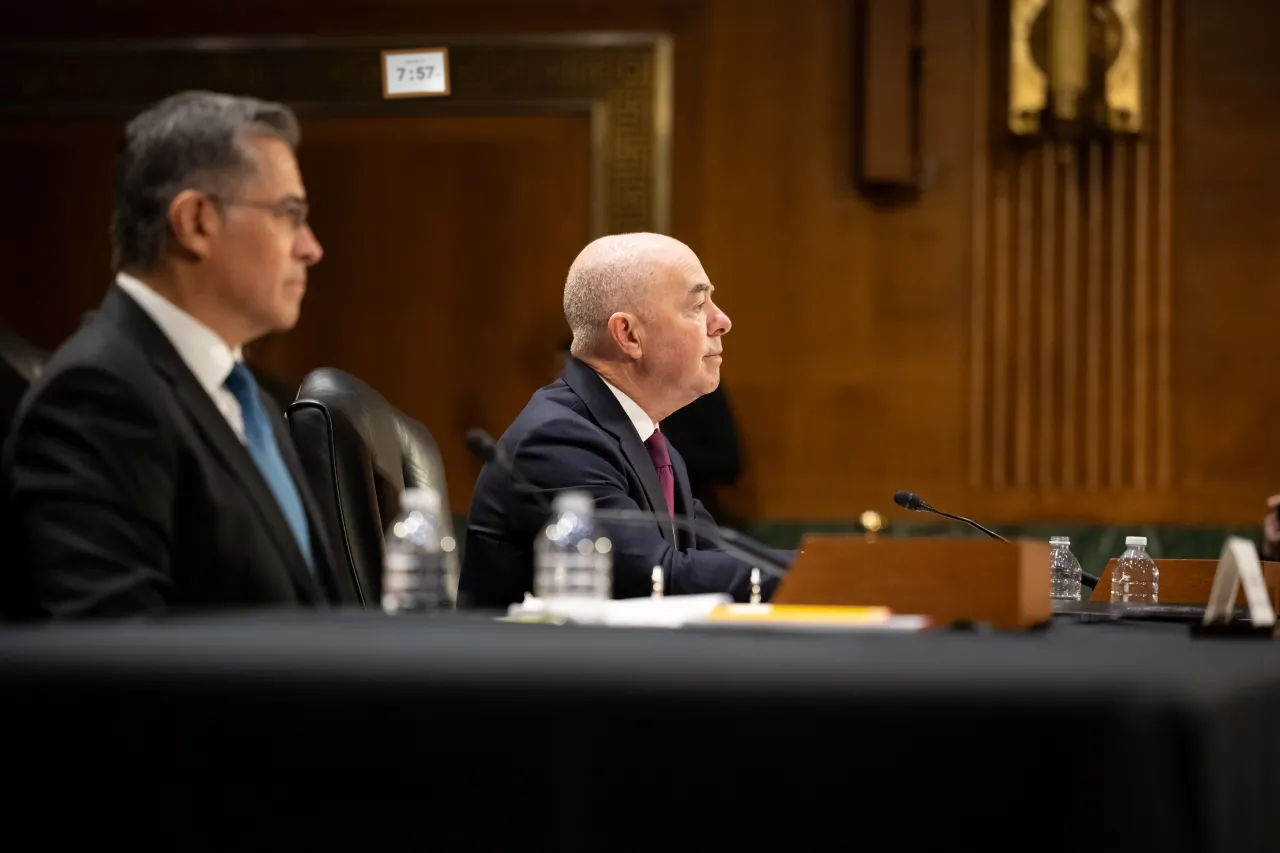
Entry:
7 h 57 min
